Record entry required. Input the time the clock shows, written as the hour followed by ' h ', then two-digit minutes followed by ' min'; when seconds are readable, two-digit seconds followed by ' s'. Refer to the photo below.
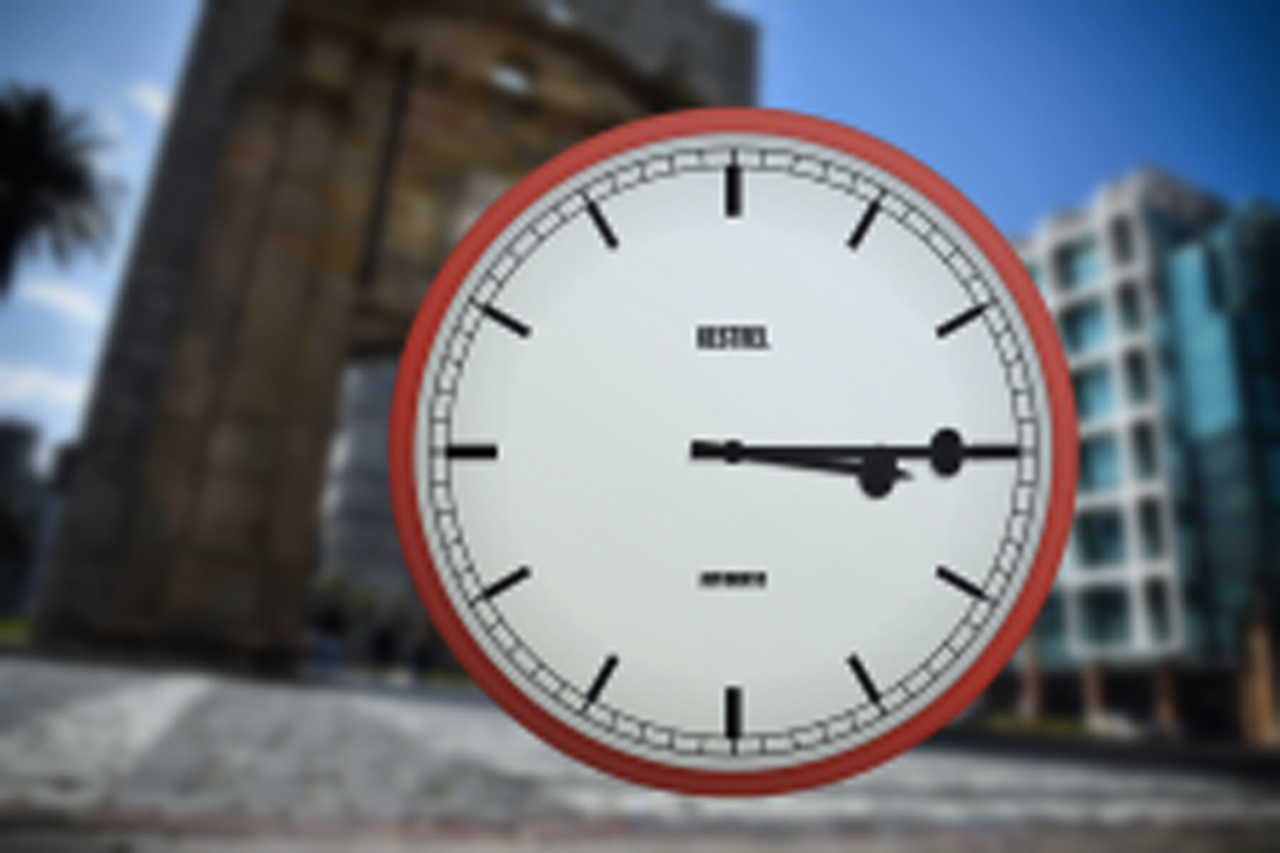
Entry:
3 h 15 min
